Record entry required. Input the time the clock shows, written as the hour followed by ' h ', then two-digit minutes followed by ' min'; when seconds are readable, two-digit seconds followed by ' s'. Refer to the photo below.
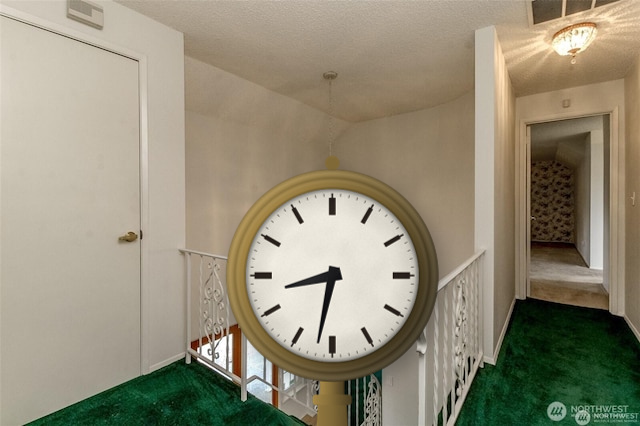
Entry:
8 h 32 min
